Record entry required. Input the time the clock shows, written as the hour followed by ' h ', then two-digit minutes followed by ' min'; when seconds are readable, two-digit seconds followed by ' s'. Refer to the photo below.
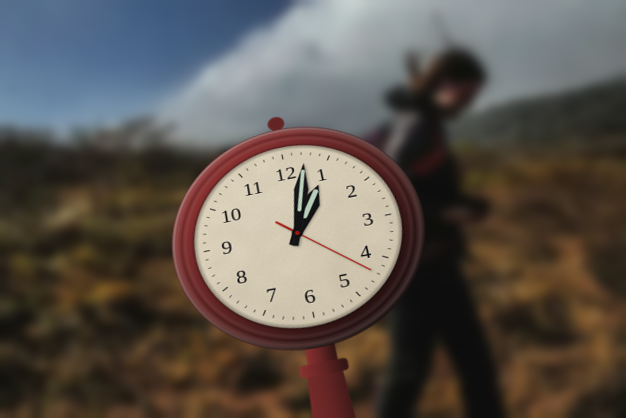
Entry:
1 h 02 min 22 s
